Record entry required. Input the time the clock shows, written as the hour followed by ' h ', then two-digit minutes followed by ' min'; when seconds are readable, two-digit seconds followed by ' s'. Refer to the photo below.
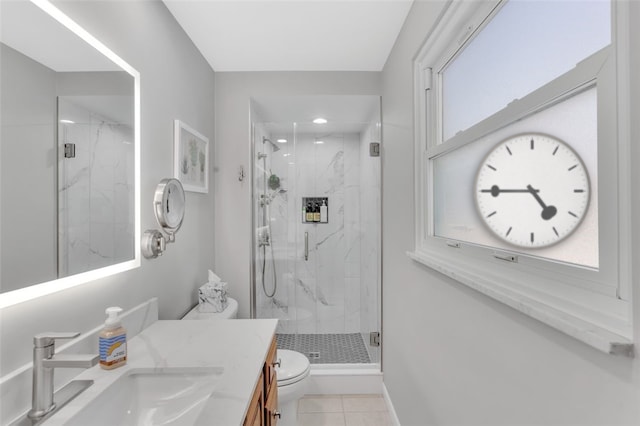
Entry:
4 h 45 min
